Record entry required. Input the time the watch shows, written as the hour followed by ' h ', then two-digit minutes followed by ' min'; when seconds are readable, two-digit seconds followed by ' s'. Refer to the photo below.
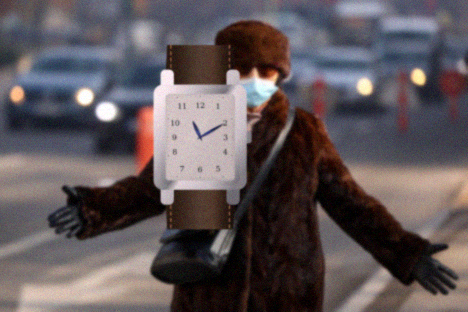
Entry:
11 h 10 min
